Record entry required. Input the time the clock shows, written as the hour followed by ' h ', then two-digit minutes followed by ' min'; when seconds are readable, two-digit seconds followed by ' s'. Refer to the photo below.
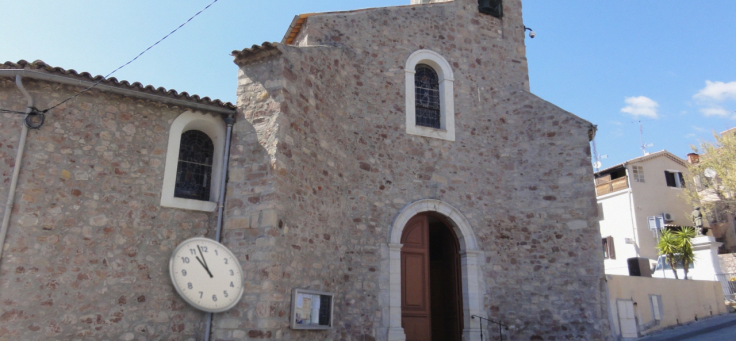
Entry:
10 h 58 min
